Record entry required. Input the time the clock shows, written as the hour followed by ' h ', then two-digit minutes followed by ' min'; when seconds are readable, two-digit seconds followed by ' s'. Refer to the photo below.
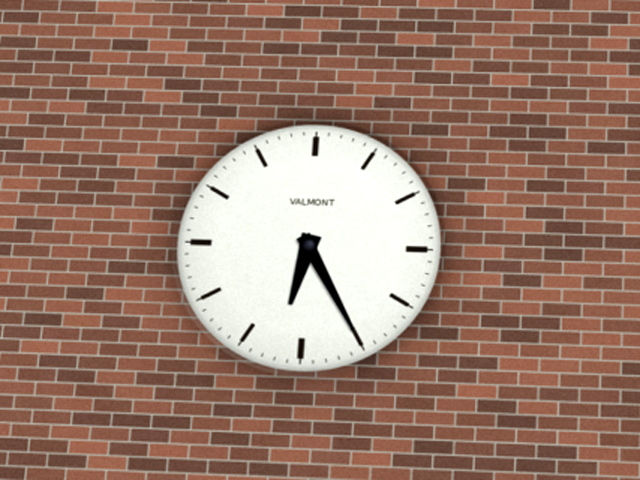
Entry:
6 h 25 min
